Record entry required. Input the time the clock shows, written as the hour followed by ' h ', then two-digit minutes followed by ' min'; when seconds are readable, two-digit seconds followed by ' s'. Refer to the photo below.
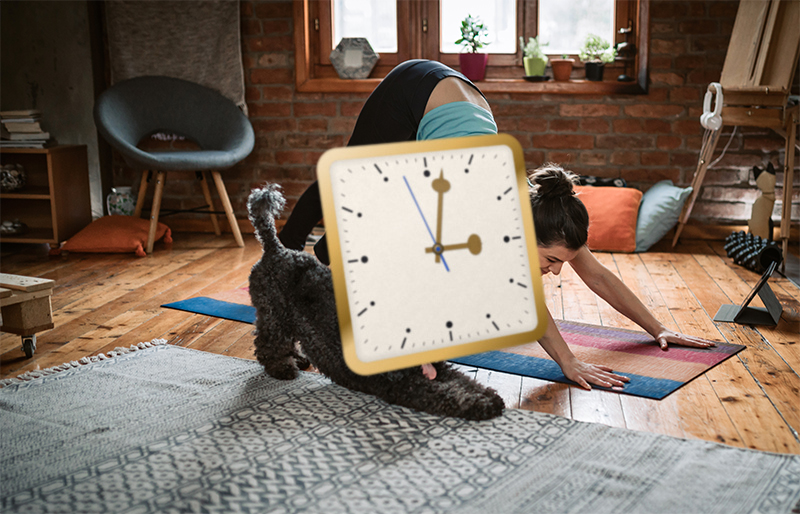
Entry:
3 h 01 min 57 s
